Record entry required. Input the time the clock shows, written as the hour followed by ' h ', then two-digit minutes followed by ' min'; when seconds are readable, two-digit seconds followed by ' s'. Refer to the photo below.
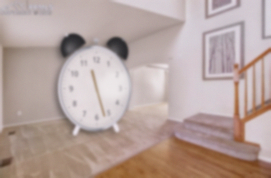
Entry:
11 h 27 min
